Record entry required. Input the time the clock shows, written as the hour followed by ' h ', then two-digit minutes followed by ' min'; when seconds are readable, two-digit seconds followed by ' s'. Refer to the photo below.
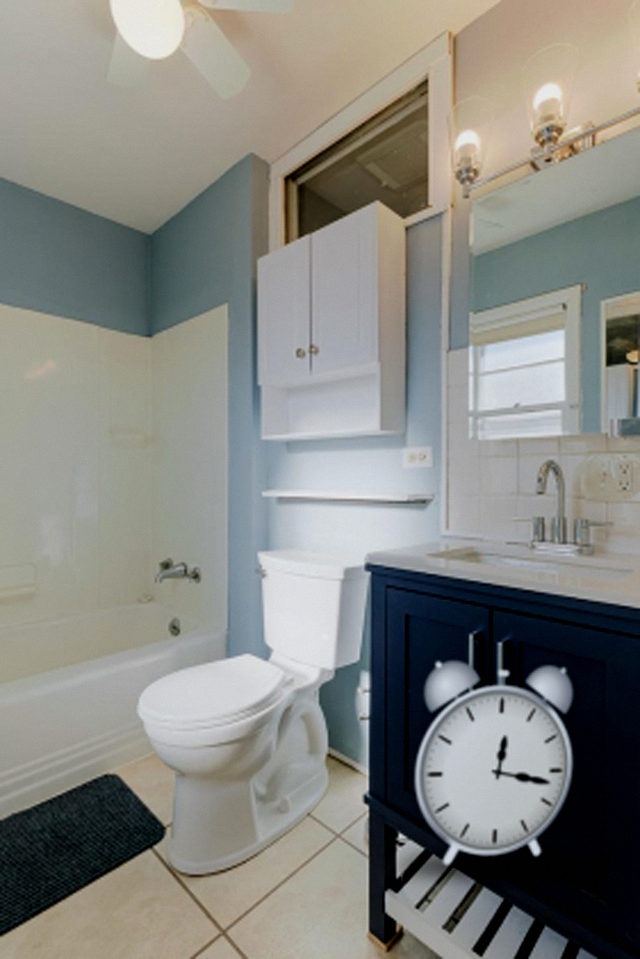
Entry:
12 h 17 min
